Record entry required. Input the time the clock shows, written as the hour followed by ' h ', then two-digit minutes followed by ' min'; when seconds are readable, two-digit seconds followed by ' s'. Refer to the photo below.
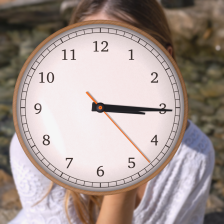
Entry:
3 h 15 min 23 s
